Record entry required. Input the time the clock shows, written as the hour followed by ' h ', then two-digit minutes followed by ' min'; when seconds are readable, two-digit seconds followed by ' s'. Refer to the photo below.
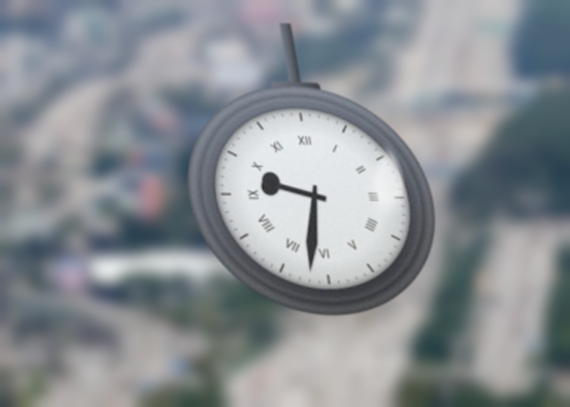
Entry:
9 h 32 min
